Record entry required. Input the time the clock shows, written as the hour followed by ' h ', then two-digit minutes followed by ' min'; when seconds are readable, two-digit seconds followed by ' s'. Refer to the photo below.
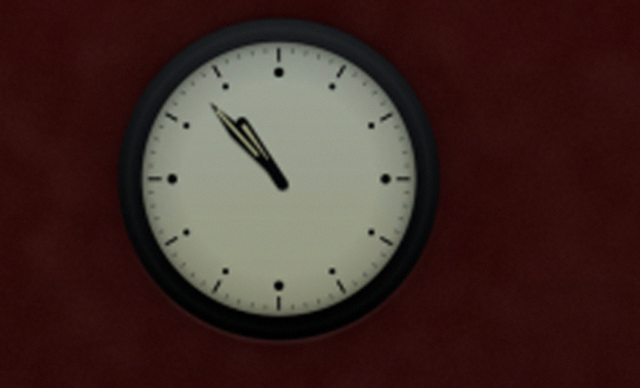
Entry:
10 h 53 min
